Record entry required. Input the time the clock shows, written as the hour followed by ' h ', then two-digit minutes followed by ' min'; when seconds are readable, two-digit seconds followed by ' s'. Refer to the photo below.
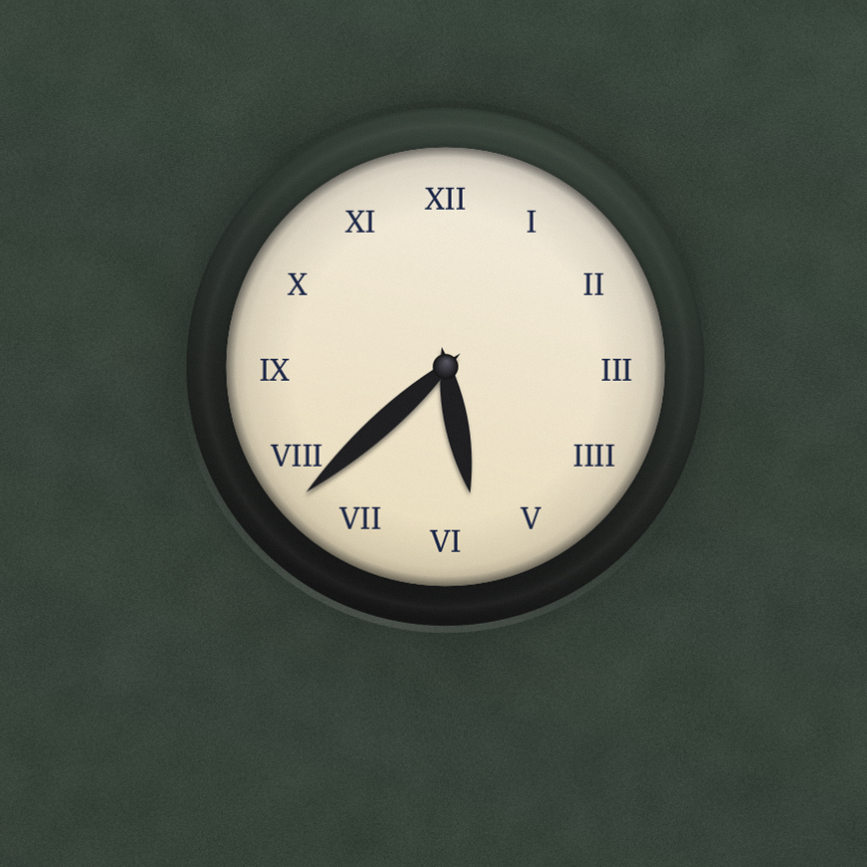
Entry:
5 h 38 min
